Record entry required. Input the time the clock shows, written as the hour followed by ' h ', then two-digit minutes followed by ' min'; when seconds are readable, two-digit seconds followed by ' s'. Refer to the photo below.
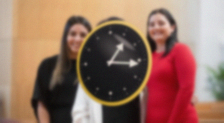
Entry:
1 h 16 min
